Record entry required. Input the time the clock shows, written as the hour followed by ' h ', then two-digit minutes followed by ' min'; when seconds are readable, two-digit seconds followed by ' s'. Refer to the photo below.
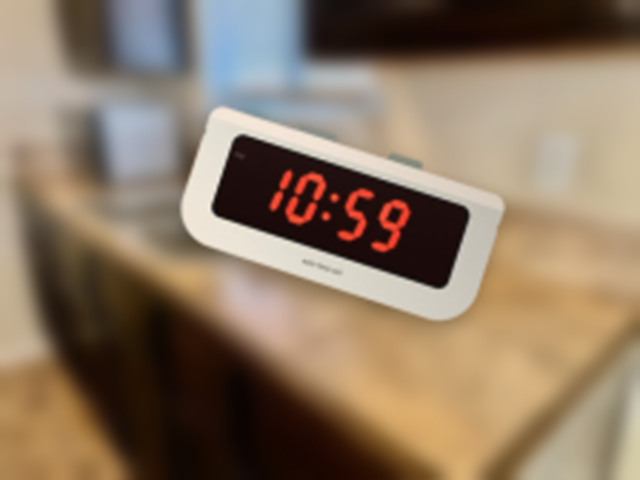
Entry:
10 h 59 min
